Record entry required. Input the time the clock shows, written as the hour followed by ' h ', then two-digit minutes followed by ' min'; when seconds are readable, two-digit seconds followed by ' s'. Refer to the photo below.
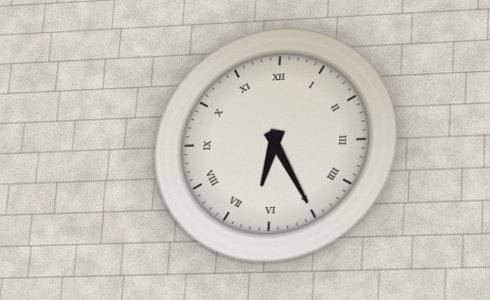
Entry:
6 h 25 min
